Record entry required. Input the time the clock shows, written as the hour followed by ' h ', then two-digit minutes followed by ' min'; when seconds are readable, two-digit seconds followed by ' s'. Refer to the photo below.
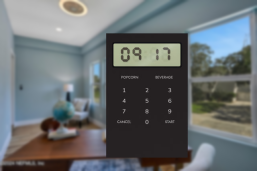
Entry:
9 h 17 min
